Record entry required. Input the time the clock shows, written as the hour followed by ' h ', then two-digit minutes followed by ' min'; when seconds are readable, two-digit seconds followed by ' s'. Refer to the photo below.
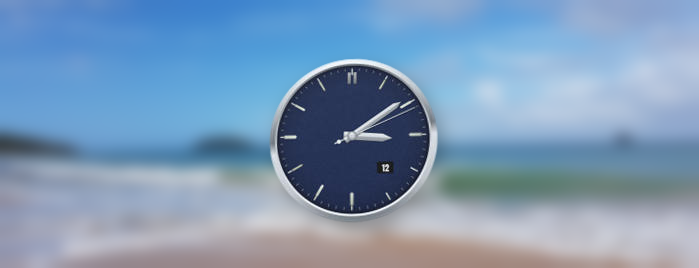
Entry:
3 h 09 min 11 s
